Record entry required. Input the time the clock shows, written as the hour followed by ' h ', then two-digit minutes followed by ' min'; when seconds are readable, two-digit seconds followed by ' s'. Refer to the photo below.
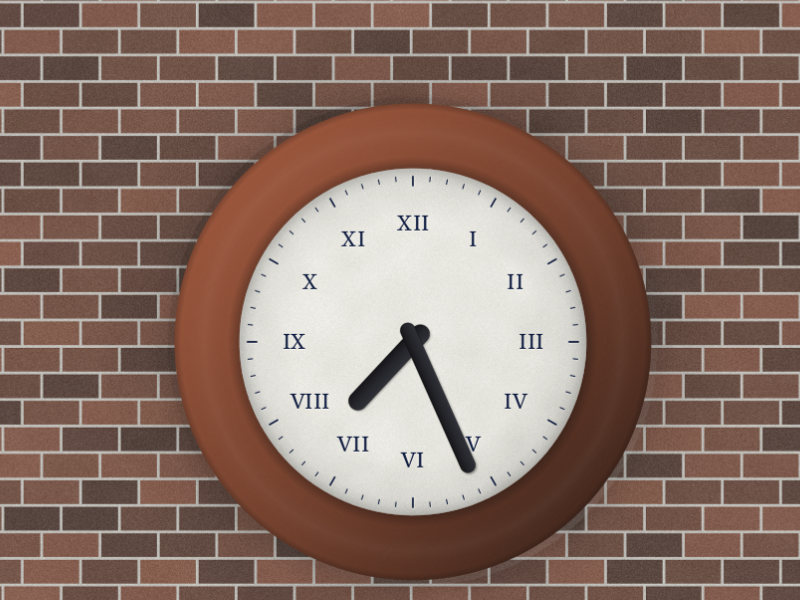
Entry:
7 h 26 min
